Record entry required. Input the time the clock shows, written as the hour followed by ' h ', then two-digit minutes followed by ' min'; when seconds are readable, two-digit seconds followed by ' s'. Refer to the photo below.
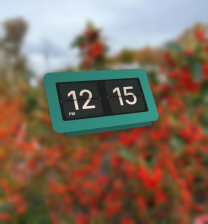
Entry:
12 h 15 min
